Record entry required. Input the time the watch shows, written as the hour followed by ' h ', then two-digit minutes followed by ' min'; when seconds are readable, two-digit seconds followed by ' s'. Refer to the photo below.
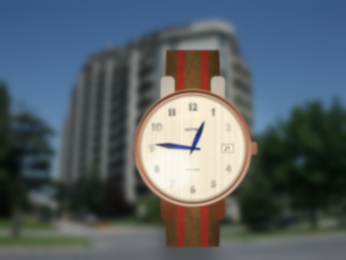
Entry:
12 h 46 min
